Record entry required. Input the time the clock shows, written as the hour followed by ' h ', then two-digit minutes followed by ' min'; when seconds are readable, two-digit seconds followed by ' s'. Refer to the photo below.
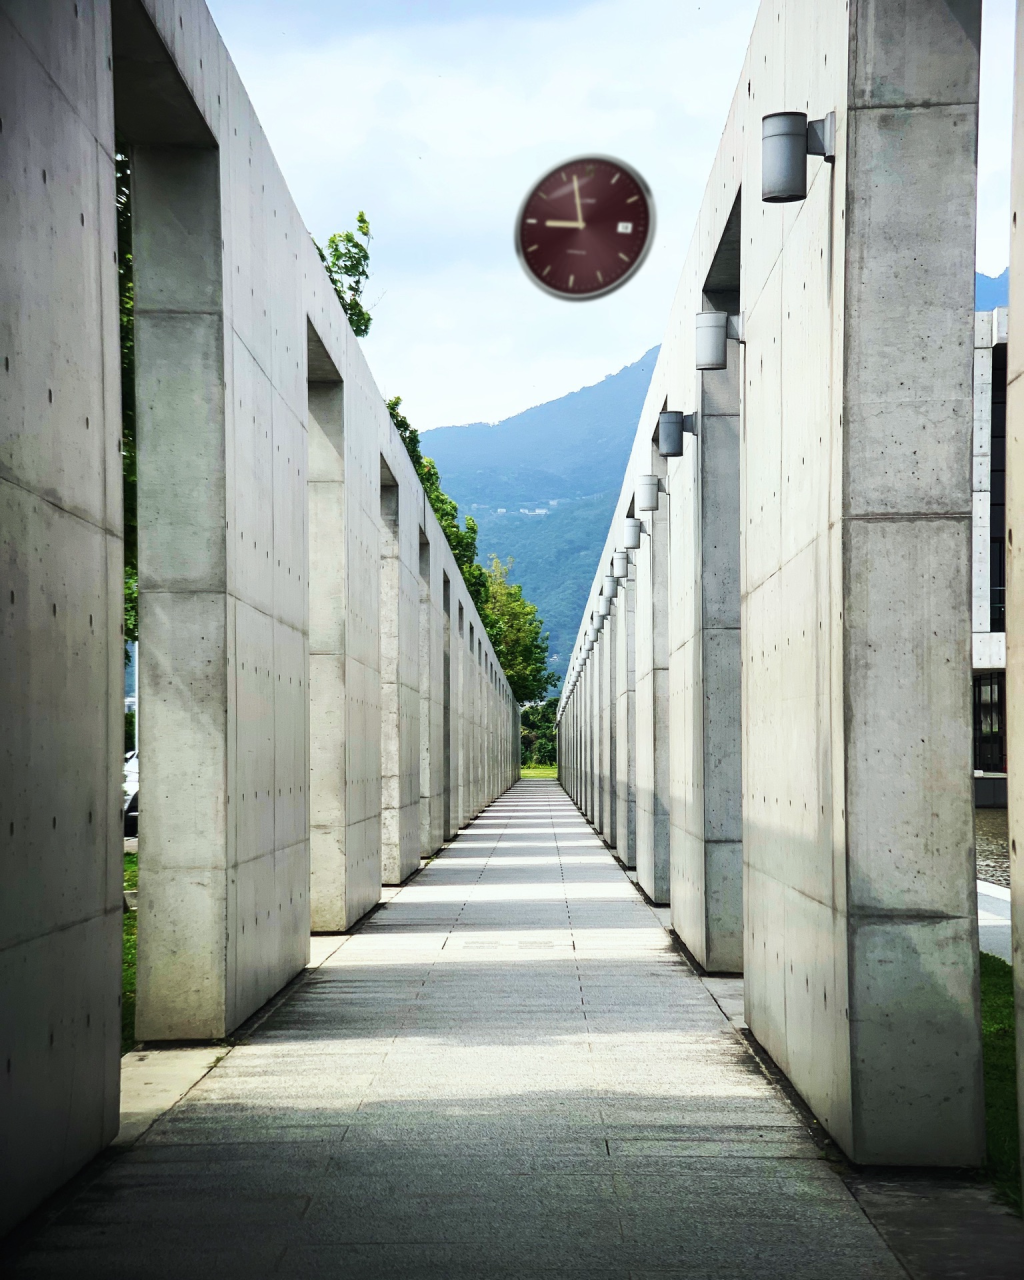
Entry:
8 h 57 min
